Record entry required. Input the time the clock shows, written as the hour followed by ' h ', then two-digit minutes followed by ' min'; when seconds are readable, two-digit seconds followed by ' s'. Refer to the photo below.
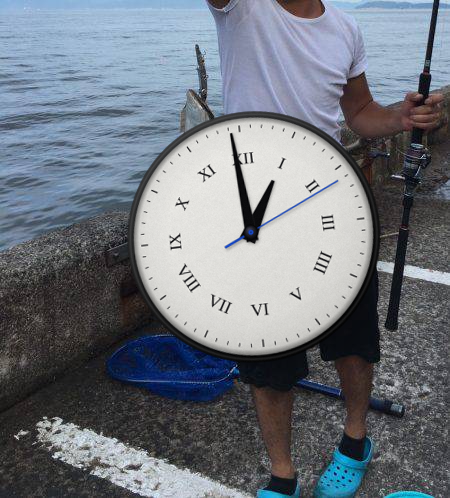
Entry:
12 h 59 min 11 s
